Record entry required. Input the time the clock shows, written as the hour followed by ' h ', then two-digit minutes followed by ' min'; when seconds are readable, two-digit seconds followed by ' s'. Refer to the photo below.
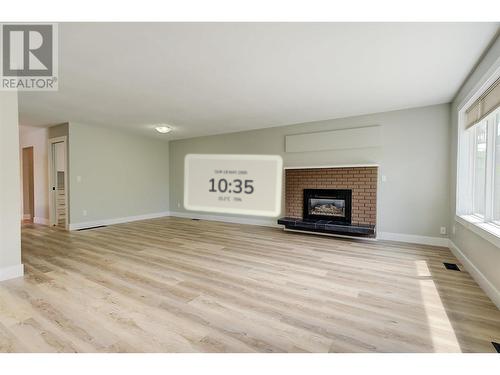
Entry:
10 h 35 min
